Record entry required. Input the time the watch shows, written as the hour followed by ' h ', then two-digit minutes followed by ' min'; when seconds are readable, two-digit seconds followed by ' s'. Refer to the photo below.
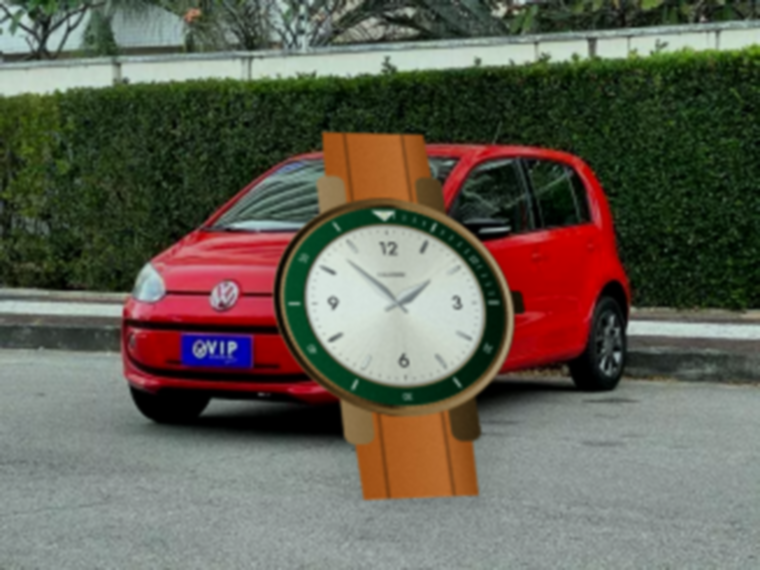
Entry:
1 h 53 min
